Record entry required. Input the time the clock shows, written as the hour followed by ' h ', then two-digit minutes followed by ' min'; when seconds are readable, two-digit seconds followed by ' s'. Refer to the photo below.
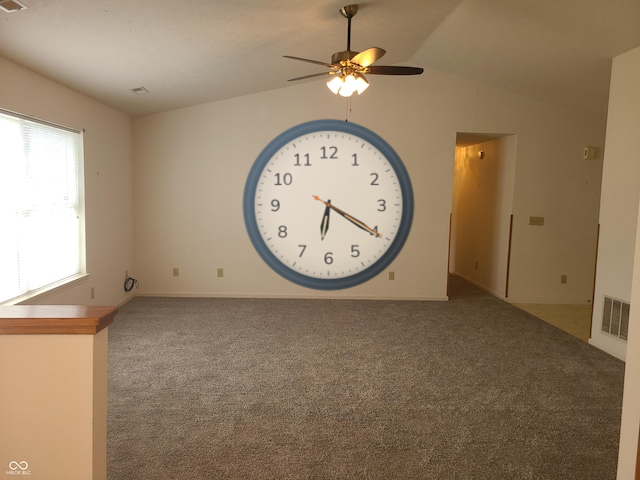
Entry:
6 h 20 min 20 s
